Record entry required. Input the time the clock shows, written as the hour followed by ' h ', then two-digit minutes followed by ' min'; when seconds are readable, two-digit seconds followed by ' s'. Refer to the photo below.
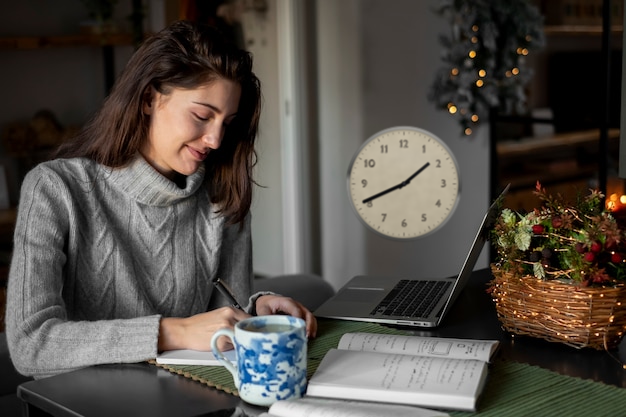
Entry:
1 h 41 min
